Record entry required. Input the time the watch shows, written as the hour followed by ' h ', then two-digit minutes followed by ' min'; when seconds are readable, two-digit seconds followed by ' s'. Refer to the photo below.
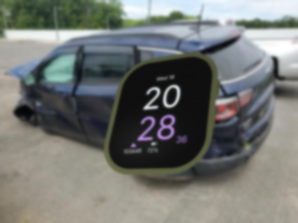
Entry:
20 h 28 min
